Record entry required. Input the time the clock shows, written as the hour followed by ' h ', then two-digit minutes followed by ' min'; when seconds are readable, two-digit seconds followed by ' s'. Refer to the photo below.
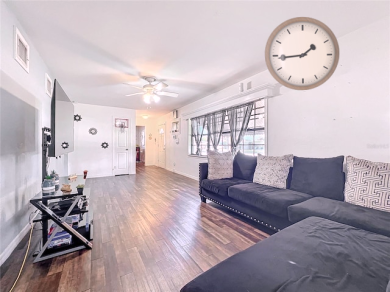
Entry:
1 h 44 min
